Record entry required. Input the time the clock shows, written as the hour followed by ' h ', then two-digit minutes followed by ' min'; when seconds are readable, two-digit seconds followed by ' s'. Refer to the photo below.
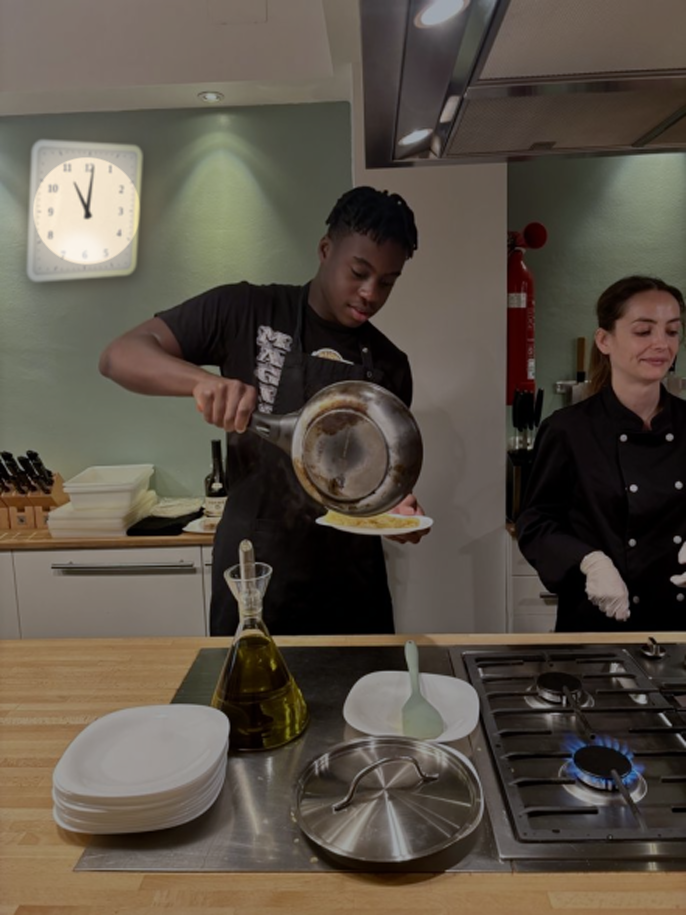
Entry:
11 h 01 min
